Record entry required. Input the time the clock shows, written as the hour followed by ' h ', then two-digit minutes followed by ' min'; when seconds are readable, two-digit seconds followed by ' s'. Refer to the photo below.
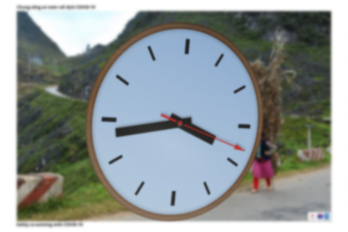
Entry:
3 h 43 min 18 s
